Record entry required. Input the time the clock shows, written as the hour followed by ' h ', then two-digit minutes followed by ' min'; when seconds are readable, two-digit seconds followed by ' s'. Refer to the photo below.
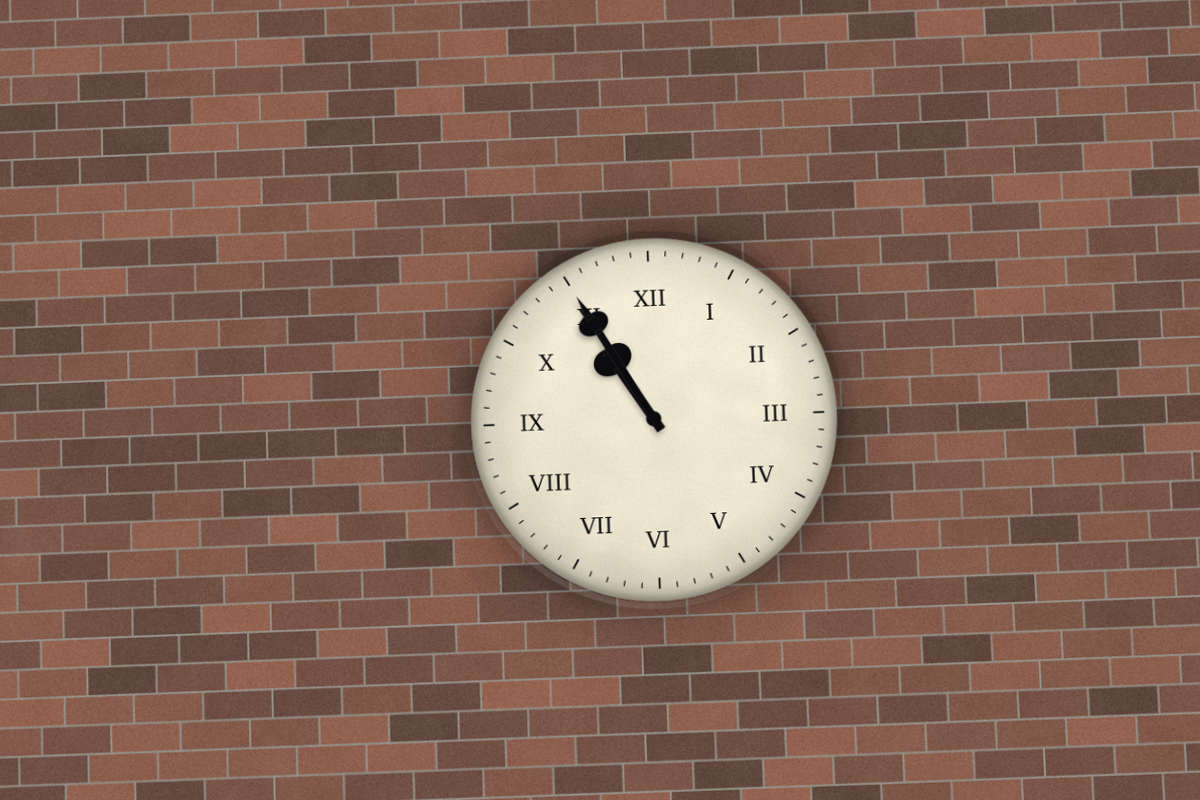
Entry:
10 h 55 min
